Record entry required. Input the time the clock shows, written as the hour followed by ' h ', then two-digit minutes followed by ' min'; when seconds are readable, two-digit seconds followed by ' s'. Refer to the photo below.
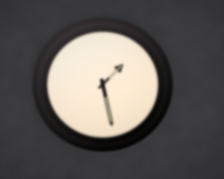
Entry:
1 h 28 min
